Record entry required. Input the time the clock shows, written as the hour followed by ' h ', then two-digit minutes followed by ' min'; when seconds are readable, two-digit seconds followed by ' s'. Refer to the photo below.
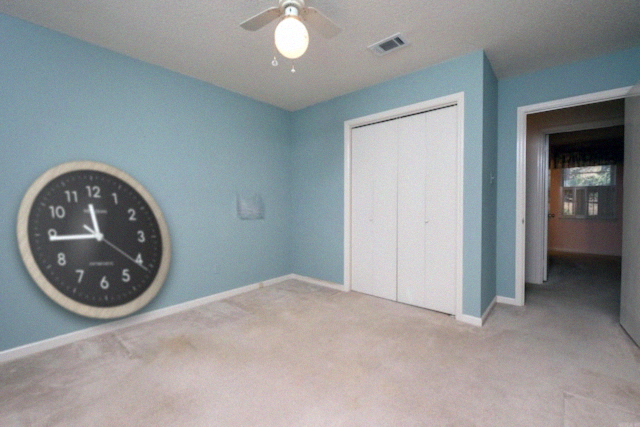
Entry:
11 h 44 min 21 s
